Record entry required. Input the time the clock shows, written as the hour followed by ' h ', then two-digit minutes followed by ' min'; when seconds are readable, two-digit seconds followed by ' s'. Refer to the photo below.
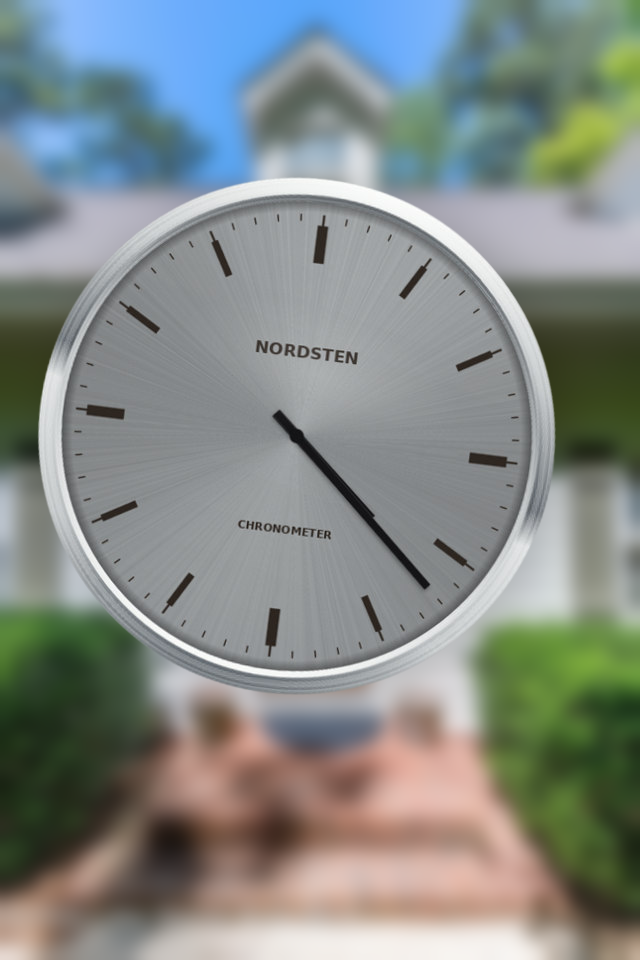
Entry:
4 h 22 min
